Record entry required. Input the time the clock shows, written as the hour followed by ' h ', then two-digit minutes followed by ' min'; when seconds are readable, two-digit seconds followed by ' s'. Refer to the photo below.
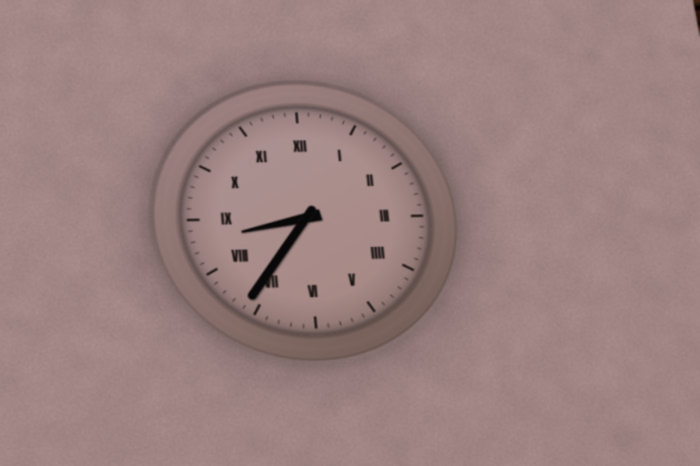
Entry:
8 h 36 min
